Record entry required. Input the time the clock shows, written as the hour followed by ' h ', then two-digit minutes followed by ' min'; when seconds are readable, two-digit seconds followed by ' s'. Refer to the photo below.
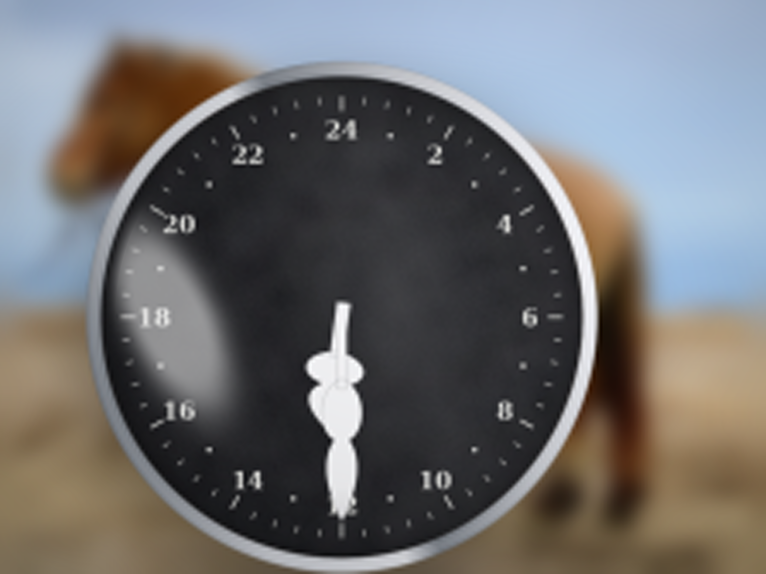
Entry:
12 h 30 min
